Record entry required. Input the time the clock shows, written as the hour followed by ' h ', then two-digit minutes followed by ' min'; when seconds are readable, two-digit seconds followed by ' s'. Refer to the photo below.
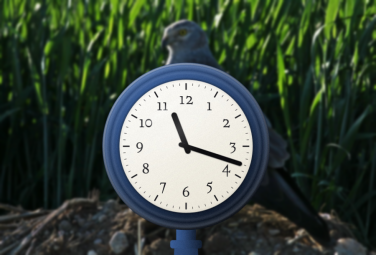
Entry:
11 h 18 min
